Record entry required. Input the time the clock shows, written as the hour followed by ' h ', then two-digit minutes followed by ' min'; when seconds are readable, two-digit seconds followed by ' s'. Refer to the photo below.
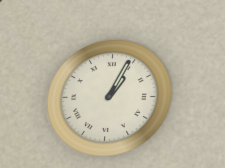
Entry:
1 h 04 min
